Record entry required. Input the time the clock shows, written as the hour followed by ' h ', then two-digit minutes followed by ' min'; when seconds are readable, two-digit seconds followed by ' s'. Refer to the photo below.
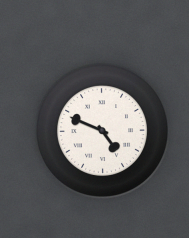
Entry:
4 h 49 min
